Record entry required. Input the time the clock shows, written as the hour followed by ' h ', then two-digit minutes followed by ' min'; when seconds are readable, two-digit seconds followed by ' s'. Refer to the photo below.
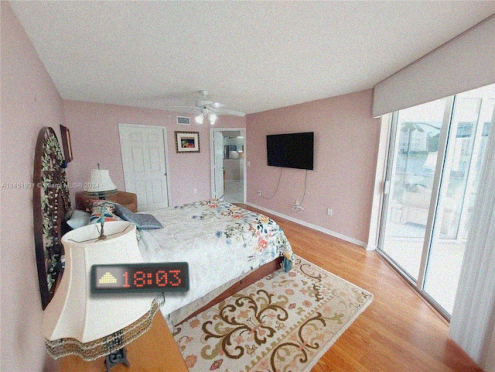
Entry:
18 h 03 min
